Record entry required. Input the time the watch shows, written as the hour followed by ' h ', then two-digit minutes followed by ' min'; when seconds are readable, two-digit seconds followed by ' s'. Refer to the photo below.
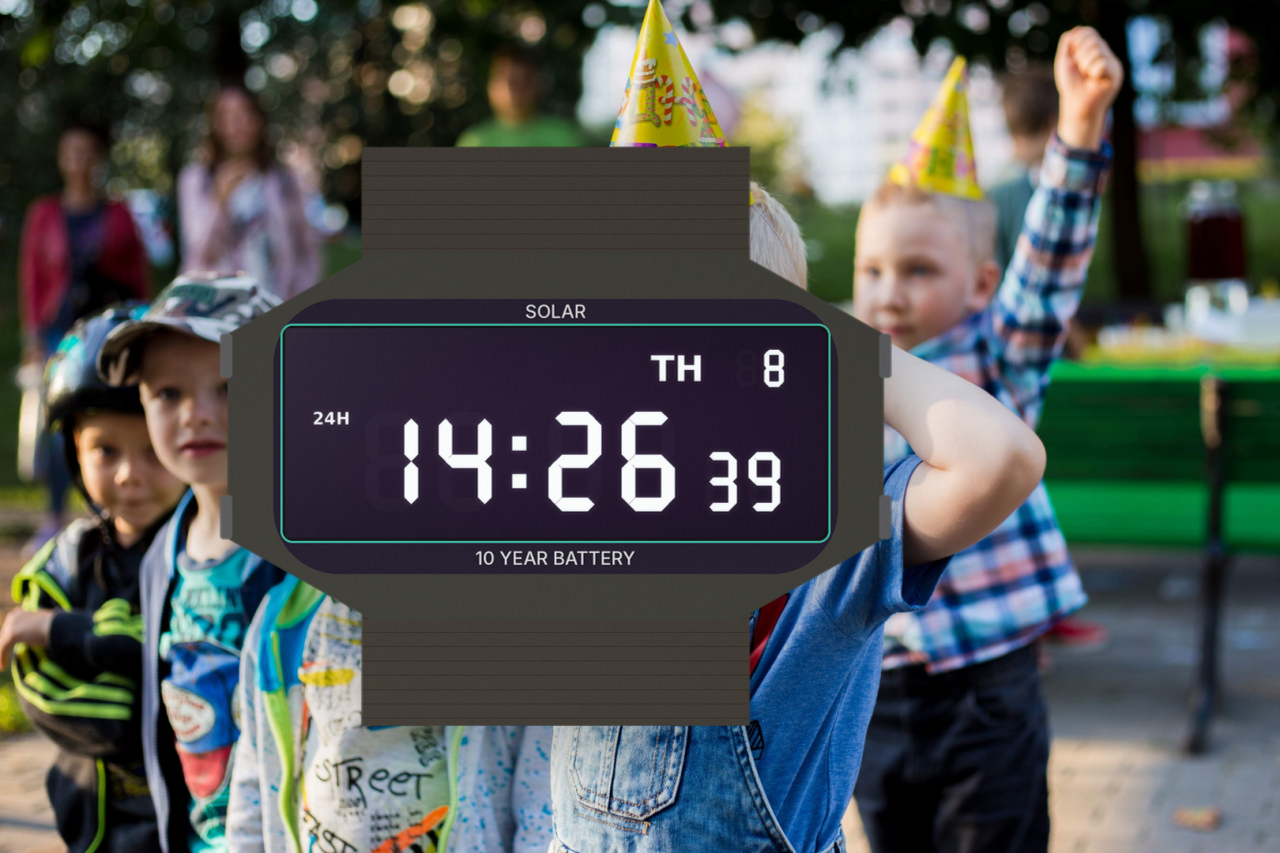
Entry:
14 h 26 min 39 s
